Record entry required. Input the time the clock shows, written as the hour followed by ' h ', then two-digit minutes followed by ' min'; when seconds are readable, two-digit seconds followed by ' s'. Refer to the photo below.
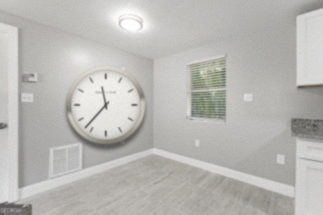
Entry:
11 h 37 min
